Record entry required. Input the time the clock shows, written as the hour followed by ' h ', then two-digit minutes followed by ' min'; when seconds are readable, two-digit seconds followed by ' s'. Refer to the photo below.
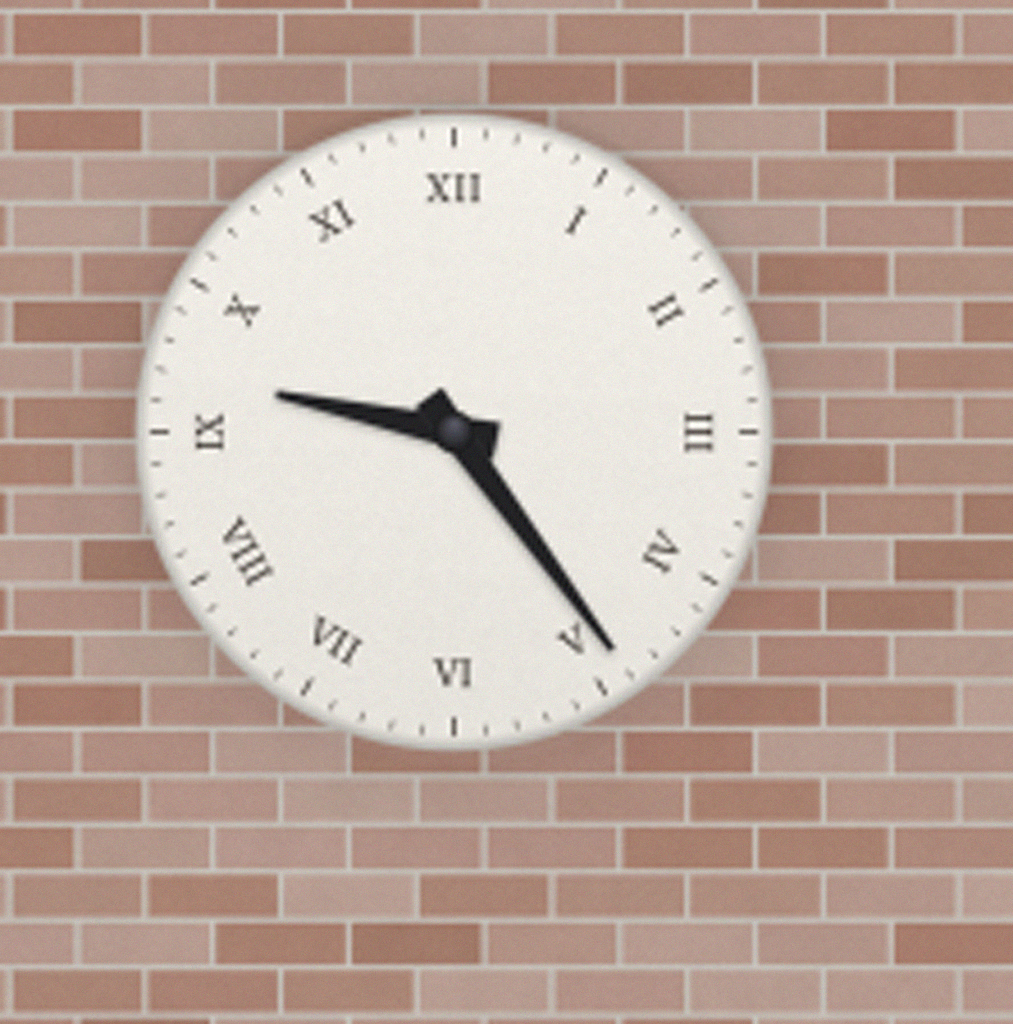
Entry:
9 h 24 min
